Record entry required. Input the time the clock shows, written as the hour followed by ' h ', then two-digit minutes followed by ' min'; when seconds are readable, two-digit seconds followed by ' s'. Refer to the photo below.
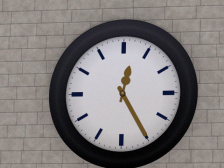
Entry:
12 h 25 min
